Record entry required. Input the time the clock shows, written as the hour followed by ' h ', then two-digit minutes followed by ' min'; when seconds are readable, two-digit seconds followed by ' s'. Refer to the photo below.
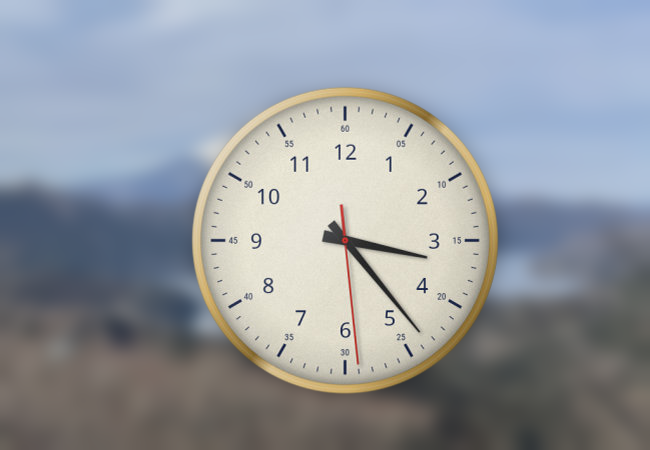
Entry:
3 h 23 min 29 s
